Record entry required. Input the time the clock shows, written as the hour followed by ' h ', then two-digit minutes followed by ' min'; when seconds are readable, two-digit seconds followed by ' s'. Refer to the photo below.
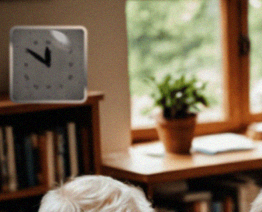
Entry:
11 h 51 min
